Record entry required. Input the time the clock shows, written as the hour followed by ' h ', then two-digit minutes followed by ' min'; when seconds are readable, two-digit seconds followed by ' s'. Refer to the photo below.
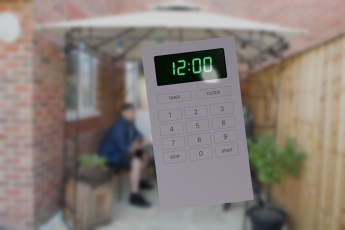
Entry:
12 h 00 min
